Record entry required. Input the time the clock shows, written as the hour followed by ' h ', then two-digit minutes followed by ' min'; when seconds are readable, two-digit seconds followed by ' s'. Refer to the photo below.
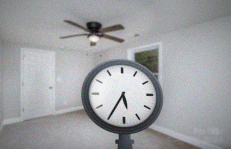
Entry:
5 h 35 min
